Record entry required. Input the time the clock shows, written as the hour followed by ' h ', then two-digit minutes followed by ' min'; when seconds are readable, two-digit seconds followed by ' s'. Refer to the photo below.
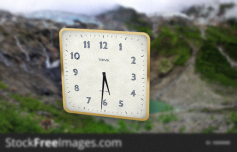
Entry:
5 h 31 min
